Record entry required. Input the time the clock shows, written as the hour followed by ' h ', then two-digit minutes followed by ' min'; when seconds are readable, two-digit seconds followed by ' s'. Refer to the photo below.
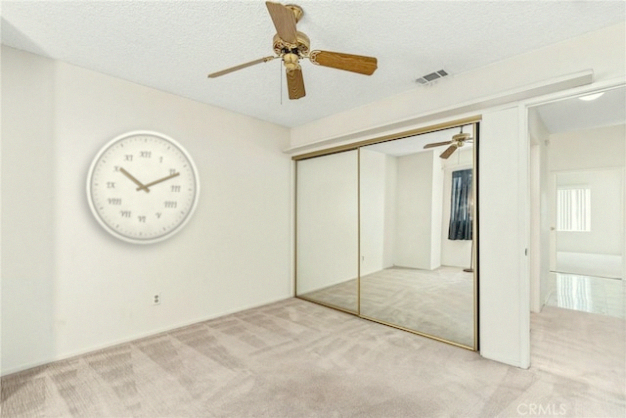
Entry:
10 h 11 min
